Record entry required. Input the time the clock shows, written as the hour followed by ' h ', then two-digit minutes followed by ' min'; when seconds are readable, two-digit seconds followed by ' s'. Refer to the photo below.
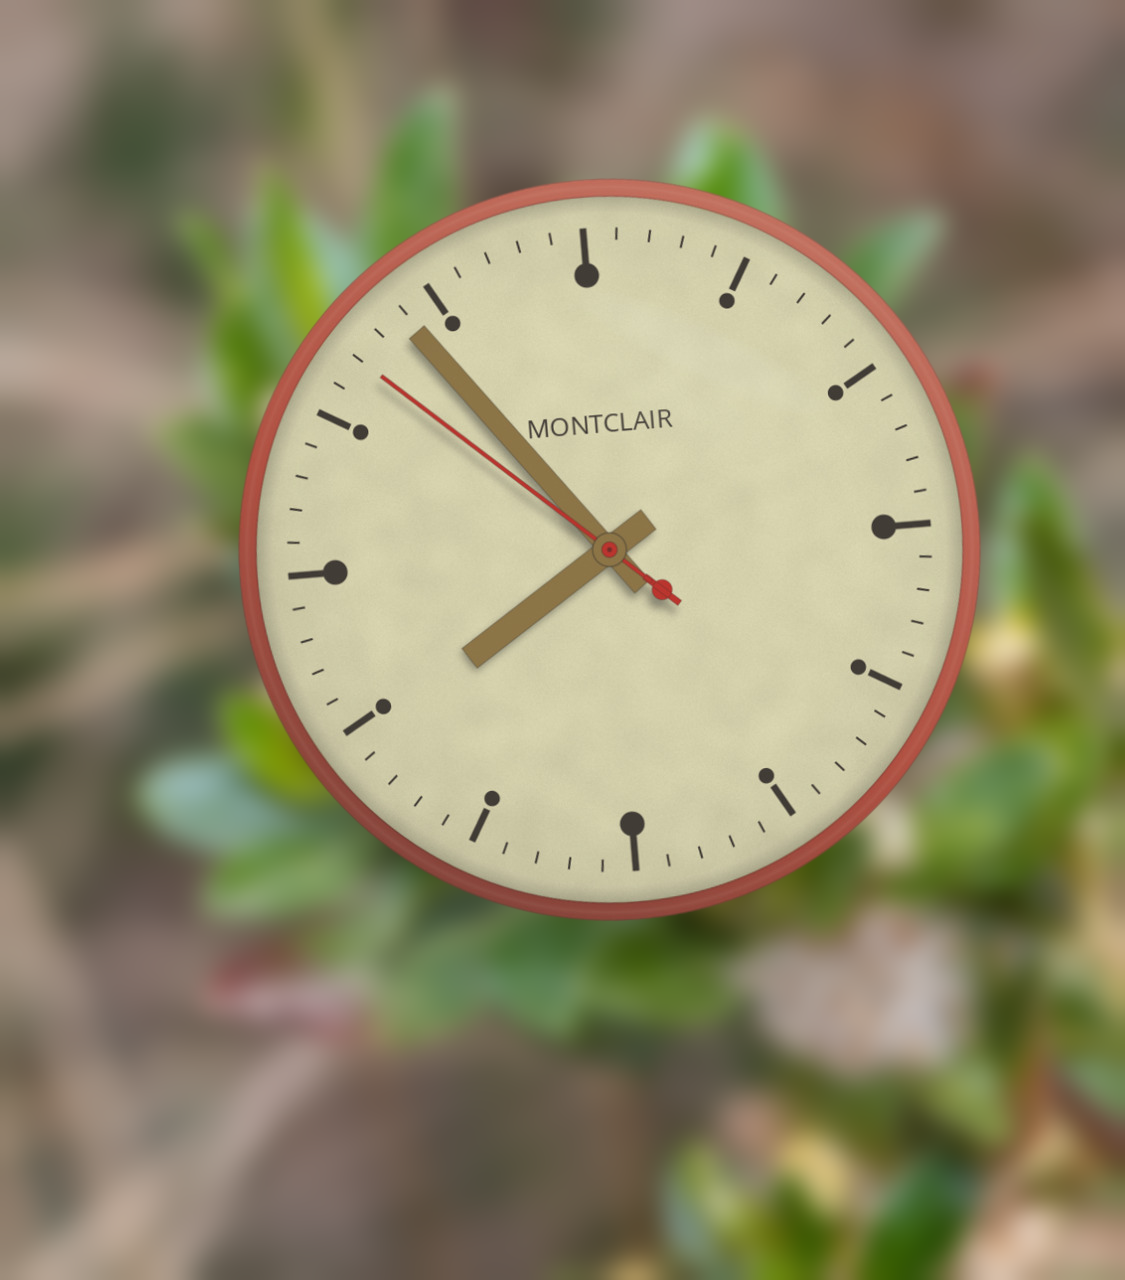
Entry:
7 h 53 min 52 s
